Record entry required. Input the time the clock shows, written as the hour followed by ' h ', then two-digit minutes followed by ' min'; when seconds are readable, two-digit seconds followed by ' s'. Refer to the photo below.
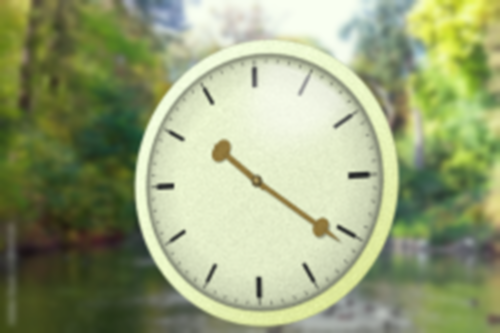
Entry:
10 h 21 min
